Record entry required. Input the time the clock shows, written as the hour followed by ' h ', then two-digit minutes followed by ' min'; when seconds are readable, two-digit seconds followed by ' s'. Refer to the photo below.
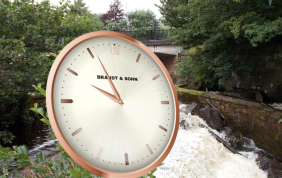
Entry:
9 h 56 min
